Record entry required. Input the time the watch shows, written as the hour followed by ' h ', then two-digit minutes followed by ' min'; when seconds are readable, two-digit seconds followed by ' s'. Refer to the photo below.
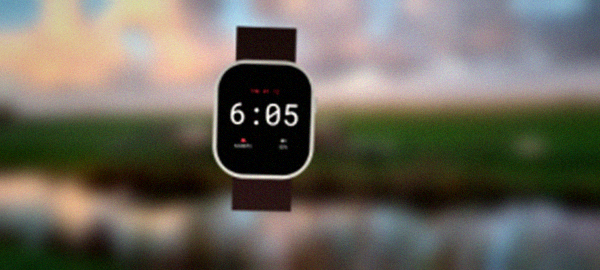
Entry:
6 h 05 min
